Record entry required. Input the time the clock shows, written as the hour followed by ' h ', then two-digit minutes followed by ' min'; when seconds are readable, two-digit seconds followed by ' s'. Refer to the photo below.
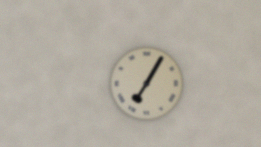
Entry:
7 h 05 min
